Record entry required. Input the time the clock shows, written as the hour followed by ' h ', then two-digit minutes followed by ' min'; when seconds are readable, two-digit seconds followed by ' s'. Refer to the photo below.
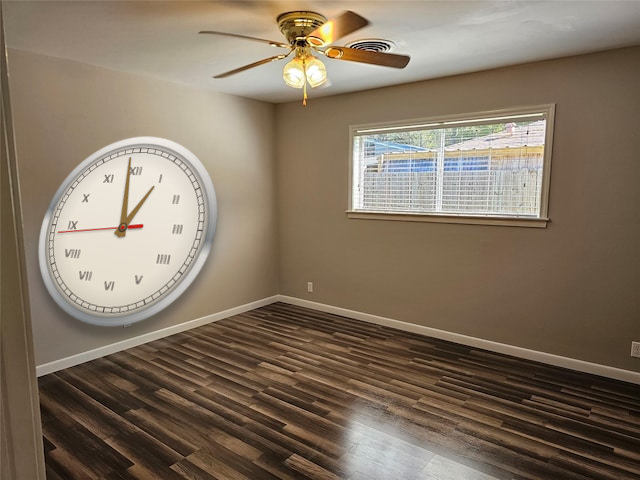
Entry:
12 h 58 min 44 s
